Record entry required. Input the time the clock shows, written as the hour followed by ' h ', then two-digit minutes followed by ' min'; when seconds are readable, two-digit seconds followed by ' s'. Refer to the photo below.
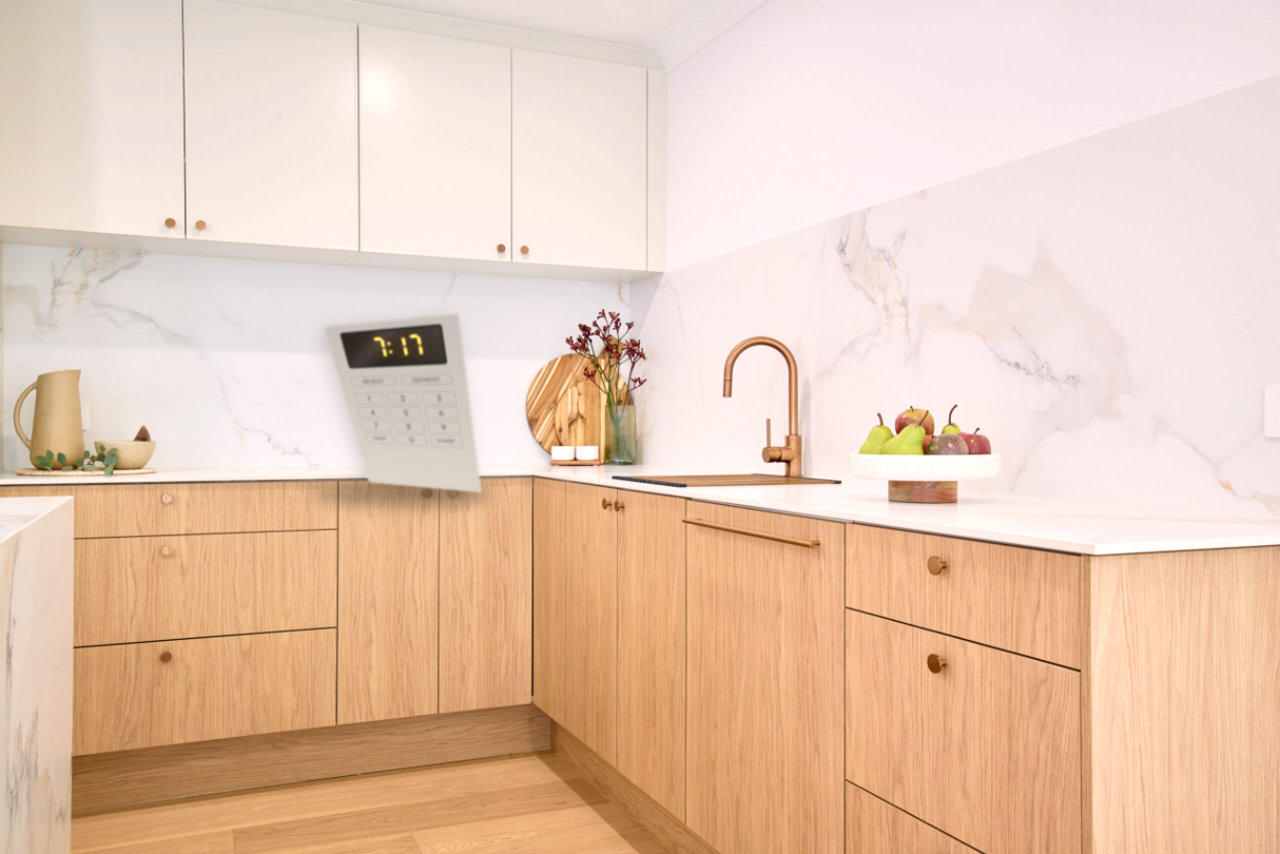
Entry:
7 h 17 min
